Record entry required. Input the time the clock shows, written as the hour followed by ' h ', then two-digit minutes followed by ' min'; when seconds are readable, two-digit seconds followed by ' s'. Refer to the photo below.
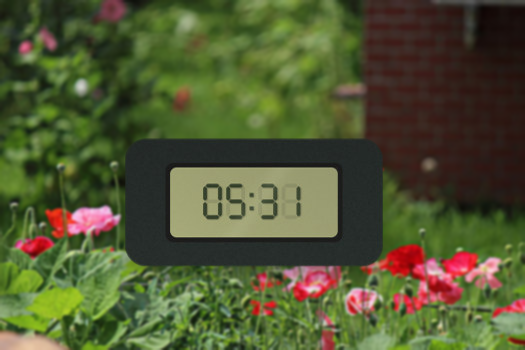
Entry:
5 h 31 min
